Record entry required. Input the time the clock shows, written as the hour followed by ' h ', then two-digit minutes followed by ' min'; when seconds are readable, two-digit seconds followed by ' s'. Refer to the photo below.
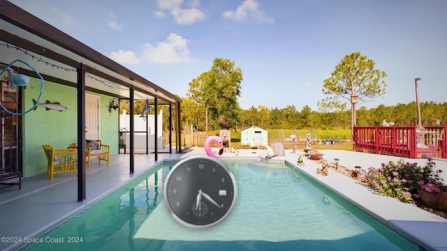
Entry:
6 h 21 min
